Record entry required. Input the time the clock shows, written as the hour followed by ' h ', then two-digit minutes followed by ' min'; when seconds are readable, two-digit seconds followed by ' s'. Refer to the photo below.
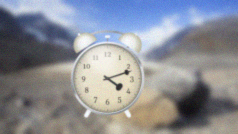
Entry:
4 h 12 min
